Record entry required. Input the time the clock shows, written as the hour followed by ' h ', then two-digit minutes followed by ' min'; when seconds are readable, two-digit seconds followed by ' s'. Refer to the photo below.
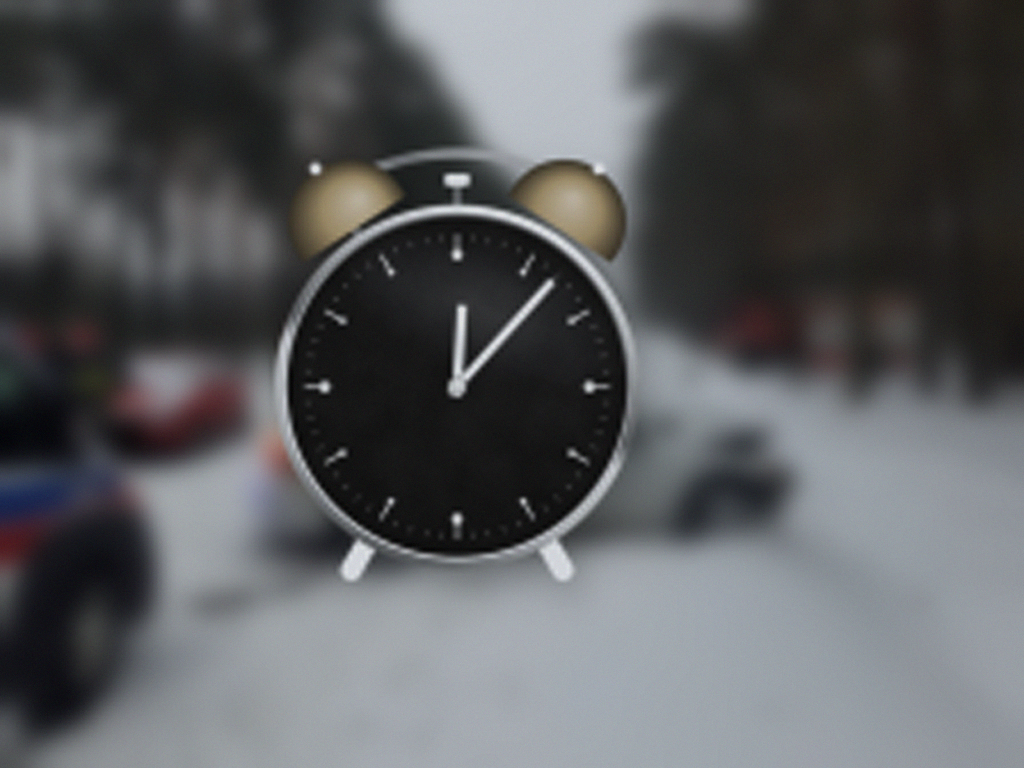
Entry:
12 h 07 min
